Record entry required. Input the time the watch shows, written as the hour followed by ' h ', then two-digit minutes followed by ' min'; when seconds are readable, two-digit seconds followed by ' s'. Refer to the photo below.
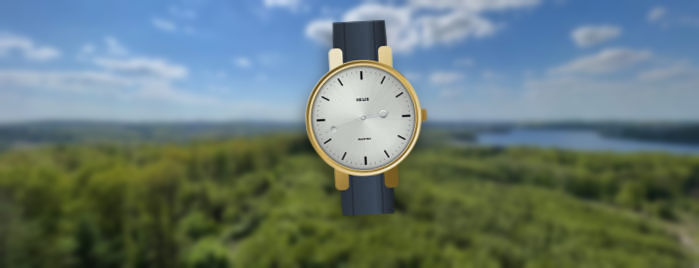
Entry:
2 h 42 min
